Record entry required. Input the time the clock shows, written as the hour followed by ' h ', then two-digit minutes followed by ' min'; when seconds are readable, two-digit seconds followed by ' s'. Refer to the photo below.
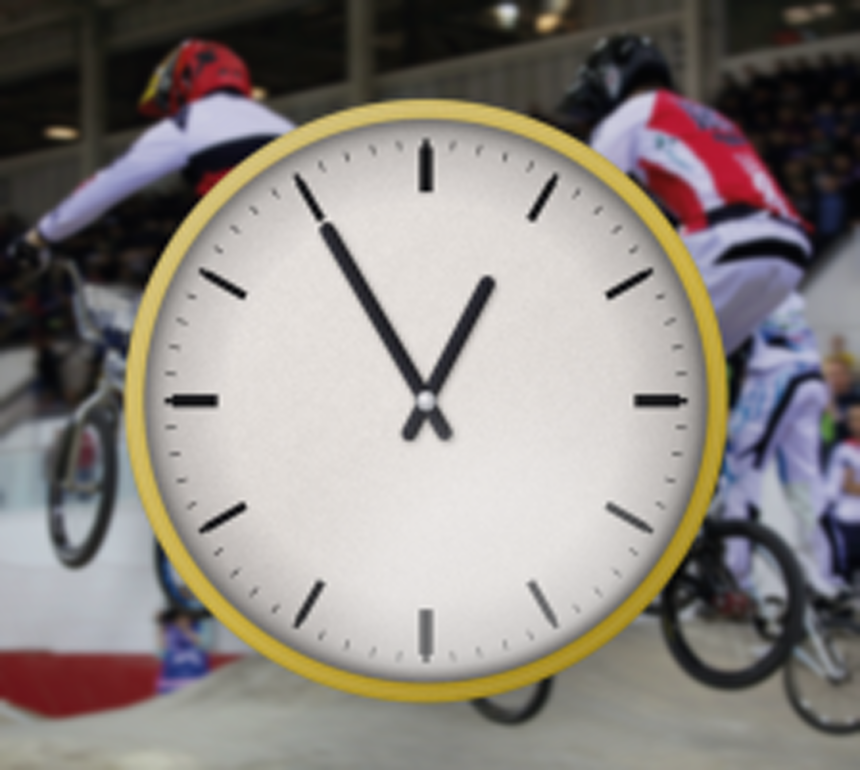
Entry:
12 h 55 min
